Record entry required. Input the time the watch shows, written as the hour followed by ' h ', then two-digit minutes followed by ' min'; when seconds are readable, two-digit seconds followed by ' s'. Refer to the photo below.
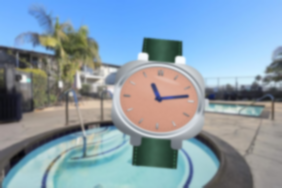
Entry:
11 h 13 min
